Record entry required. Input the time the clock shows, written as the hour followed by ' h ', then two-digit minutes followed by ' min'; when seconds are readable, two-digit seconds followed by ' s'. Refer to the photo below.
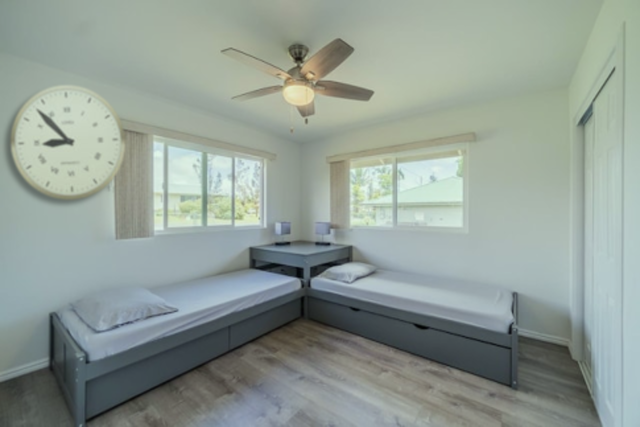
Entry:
8 h 53 min
